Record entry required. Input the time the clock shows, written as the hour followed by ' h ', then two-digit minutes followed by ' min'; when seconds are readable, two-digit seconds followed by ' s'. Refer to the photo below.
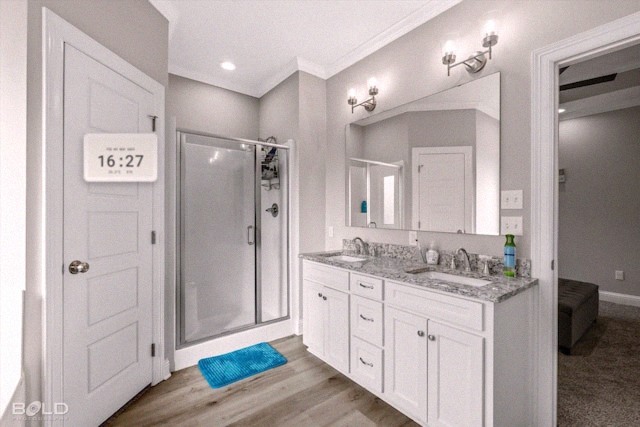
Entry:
16 h 27 min
